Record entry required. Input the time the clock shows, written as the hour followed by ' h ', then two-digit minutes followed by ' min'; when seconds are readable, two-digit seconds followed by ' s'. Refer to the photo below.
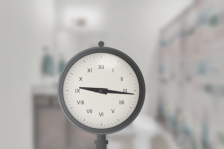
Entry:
9 h 16 min
